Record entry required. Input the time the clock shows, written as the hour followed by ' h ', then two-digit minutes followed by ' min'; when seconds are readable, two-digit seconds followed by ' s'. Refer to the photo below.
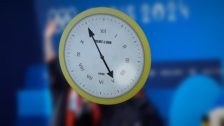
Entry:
4 h 55 min
